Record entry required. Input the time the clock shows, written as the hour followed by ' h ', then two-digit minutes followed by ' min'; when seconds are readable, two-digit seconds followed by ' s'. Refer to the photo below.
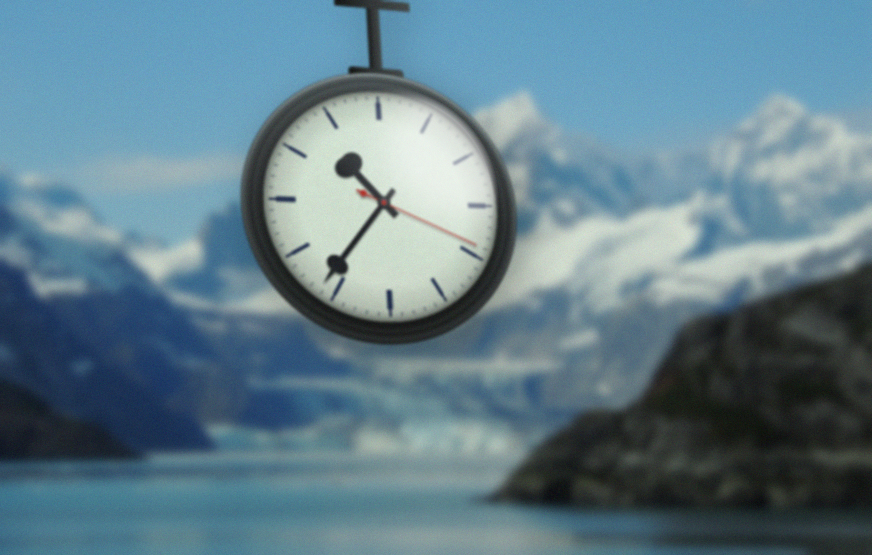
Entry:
10 h 36 min 19 s
